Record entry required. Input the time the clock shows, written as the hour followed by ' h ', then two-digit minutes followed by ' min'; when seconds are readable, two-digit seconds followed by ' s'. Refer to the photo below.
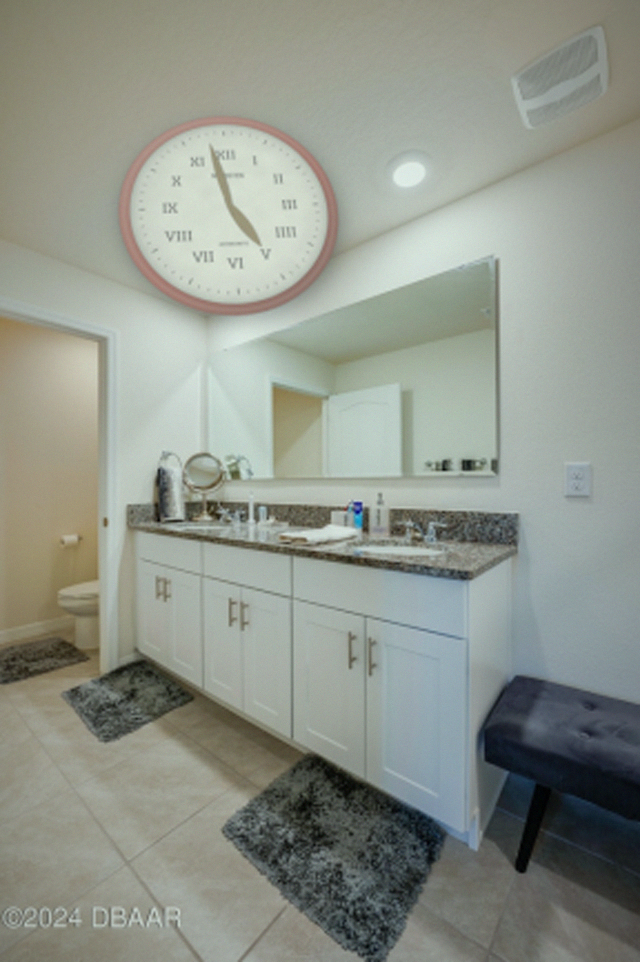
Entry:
4 h 58 min
